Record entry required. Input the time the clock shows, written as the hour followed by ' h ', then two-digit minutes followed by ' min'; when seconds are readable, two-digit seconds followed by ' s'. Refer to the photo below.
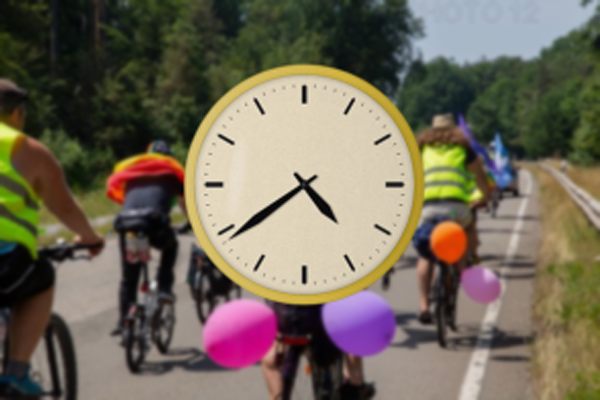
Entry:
4 h 39 min
